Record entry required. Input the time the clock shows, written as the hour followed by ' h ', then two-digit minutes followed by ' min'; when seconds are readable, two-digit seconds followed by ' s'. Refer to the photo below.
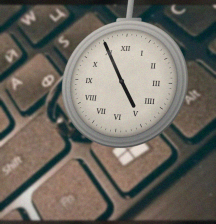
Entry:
4 h 55 min
